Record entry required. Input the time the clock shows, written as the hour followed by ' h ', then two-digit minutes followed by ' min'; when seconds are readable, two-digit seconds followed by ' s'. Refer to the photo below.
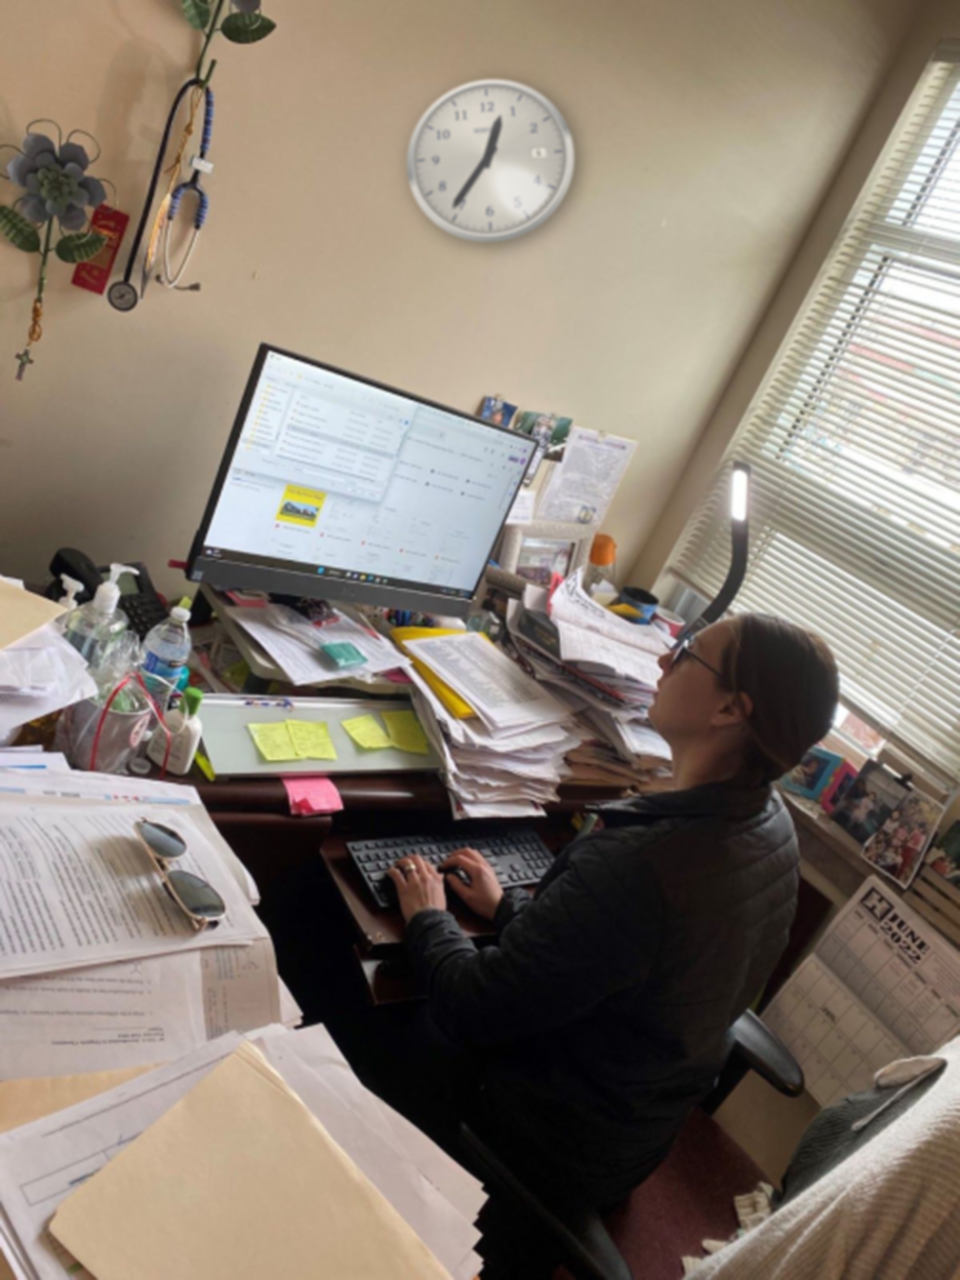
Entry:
12 h 36 min
